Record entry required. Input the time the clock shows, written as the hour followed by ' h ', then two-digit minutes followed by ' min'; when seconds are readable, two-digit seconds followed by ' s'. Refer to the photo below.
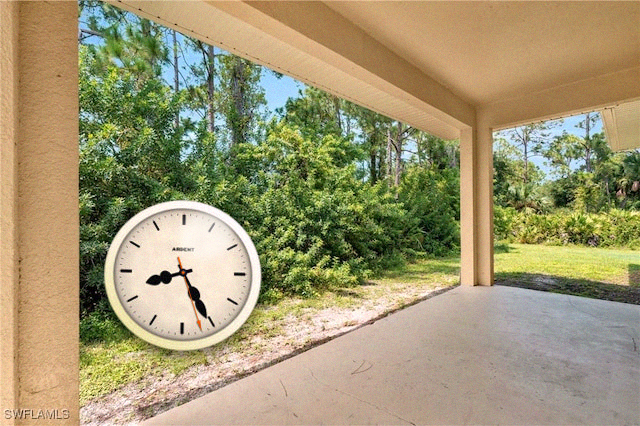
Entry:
8 h 25 min 27 s
